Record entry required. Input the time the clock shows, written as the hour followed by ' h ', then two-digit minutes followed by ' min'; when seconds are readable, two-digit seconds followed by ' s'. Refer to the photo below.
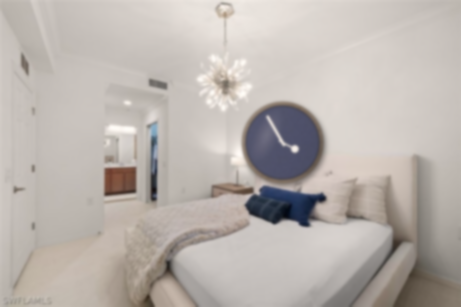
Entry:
3 h 55 min
